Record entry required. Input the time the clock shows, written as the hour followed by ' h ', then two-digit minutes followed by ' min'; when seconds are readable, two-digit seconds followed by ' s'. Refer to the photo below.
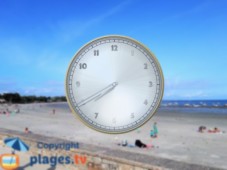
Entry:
7 h 40 min
